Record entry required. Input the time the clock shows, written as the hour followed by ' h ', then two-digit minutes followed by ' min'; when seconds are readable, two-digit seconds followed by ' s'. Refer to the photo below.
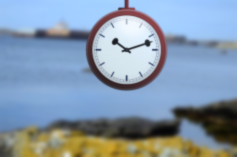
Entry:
10 h 12 min
